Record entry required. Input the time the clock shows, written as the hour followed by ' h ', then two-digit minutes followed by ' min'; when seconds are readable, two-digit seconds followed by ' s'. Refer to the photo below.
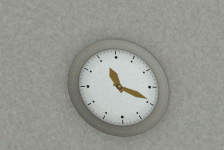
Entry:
11 h 19 min
